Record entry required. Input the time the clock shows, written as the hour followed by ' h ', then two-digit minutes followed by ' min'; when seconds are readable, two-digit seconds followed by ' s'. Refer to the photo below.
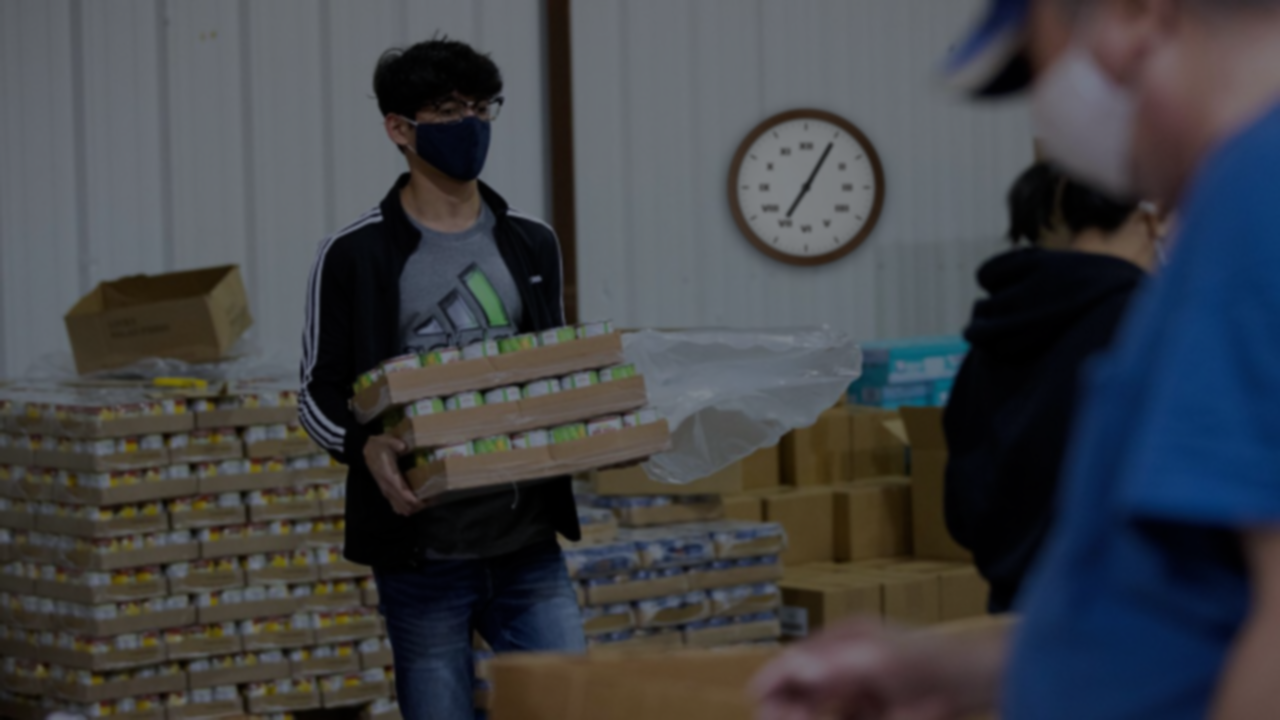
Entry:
7 h 05 min
